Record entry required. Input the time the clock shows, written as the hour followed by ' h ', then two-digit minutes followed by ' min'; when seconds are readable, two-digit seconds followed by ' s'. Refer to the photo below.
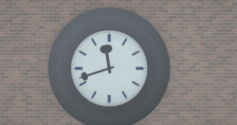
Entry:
11 h 42 min
